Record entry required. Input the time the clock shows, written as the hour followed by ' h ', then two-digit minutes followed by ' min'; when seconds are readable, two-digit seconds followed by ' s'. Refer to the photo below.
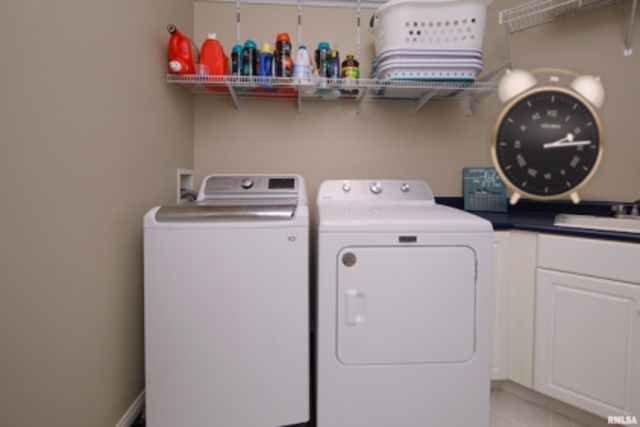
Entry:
2 h 14 min
